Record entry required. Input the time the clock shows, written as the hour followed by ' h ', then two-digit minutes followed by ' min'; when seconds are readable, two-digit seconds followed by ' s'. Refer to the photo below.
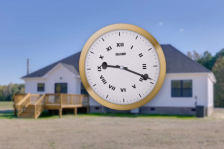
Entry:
9 h 19 min
